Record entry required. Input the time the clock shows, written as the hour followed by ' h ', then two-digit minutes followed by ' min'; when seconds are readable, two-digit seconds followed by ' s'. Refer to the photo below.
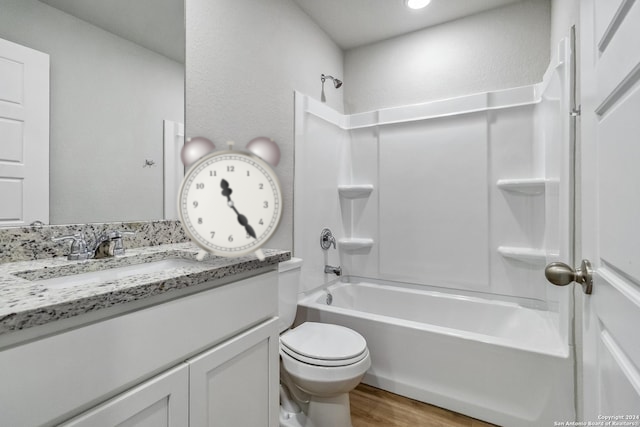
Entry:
11 h 24 min
